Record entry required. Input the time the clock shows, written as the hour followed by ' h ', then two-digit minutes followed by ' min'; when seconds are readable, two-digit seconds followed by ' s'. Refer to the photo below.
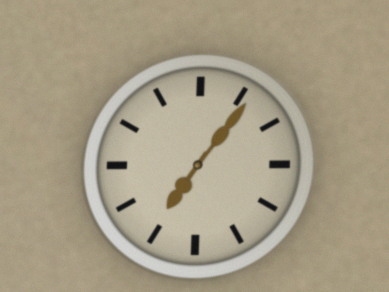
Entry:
7 h 06 min
